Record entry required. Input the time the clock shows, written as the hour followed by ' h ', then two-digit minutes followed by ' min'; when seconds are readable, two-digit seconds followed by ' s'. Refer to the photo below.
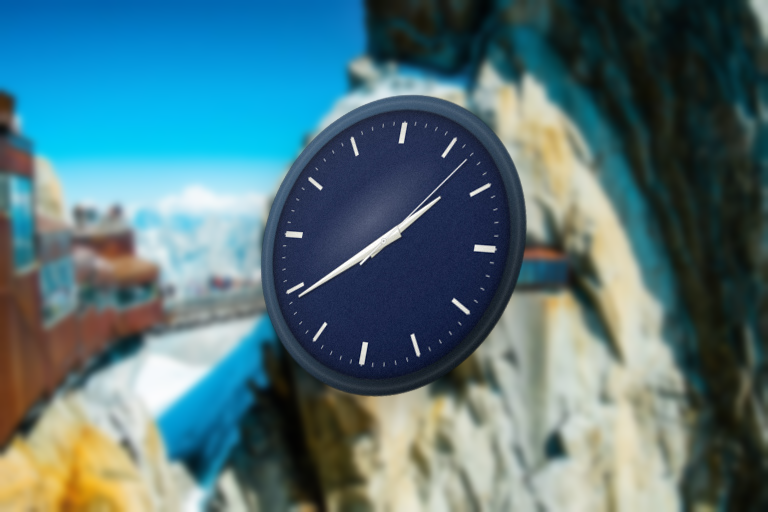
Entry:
1 h 39 min 07 s
